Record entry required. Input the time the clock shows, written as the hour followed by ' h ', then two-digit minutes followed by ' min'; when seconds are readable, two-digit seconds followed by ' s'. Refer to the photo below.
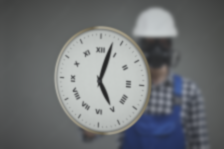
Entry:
5 h 03 min
